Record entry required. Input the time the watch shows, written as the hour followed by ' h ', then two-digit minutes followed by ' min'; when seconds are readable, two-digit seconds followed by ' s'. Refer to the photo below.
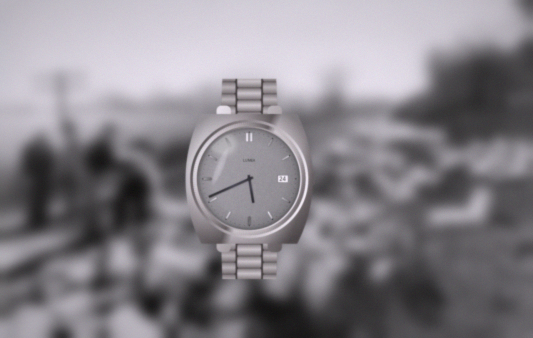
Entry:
5 h 41 min
